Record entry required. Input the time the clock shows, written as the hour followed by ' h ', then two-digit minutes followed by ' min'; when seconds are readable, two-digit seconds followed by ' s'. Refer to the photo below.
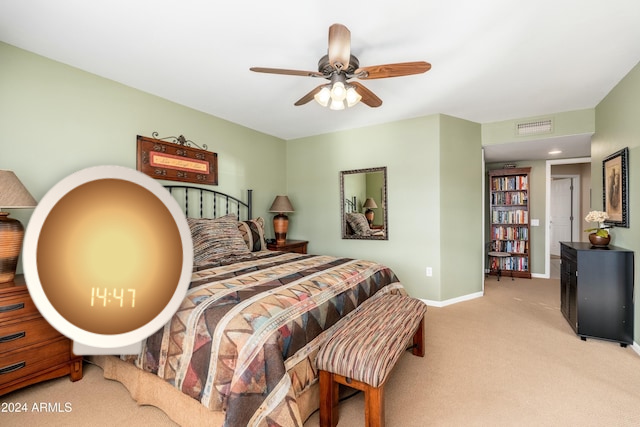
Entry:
14 h 47 min
